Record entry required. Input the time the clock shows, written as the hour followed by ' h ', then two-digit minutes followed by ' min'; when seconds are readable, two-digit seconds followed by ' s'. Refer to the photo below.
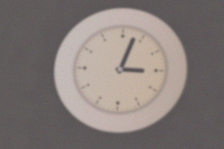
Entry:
3 h 03 min
